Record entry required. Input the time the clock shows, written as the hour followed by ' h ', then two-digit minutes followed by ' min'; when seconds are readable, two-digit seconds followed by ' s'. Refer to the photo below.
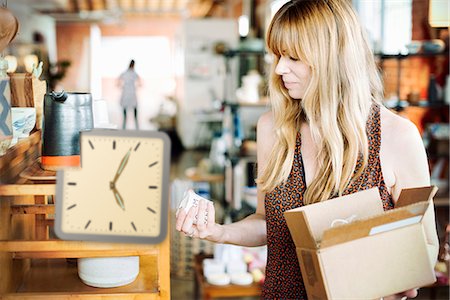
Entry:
5 h 04 min
